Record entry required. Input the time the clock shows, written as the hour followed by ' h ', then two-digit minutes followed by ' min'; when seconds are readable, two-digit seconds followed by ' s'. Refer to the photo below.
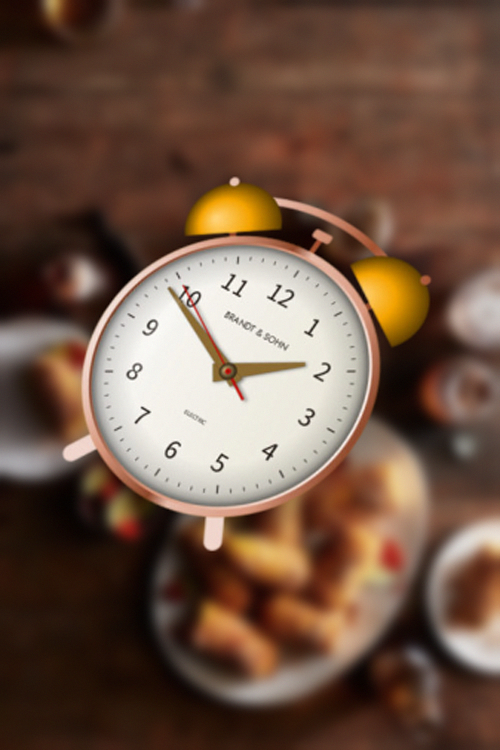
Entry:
1 h 48 min 50 s
